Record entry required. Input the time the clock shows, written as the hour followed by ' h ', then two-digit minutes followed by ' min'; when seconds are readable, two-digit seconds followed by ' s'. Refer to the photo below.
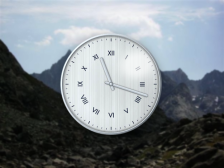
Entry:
11 h 18 min
